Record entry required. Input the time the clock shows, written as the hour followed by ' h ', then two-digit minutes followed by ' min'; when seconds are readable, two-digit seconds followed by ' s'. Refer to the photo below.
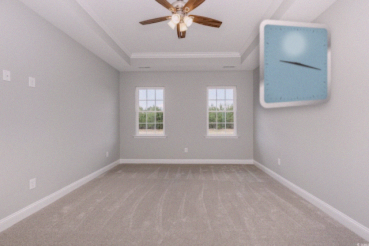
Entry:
9 h 17 min
